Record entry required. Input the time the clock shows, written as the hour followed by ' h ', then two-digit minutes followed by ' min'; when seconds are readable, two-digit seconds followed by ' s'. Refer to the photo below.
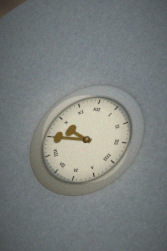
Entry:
9 h 45 min
